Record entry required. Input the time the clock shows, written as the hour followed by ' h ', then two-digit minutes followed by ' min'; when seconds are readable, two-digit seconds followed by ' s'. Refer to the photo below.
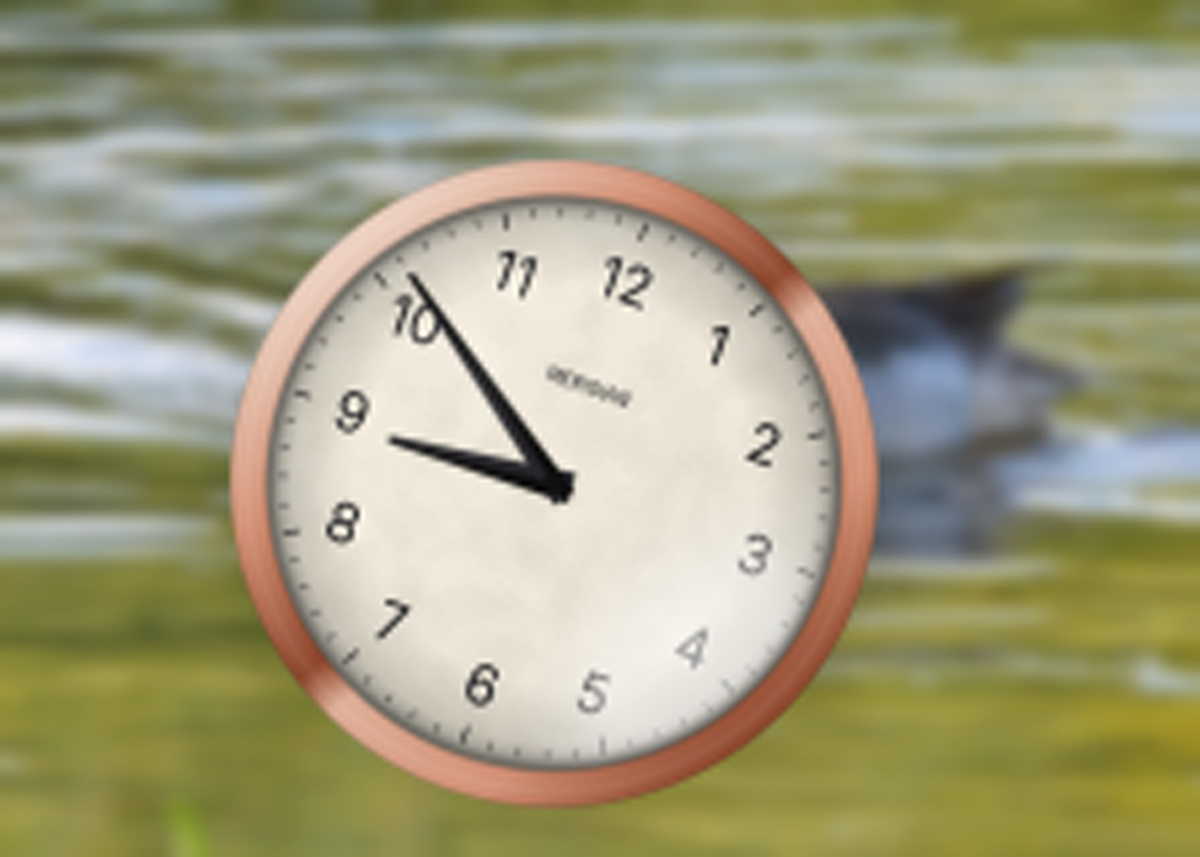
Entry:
8 h 51 min
